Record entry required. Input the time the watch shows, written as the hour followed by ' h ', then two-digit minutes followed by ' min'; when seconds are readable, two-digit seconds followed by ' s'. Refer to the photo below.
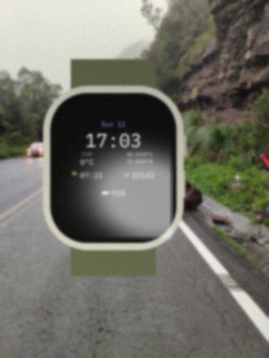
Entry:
17 h 03 min
